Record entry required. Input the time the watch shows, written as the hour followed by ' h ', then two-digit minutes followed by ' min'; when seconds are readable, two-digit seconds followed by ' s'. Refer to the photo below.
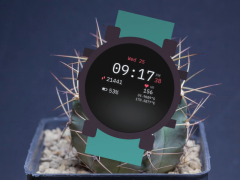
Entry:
9 h 17 min
